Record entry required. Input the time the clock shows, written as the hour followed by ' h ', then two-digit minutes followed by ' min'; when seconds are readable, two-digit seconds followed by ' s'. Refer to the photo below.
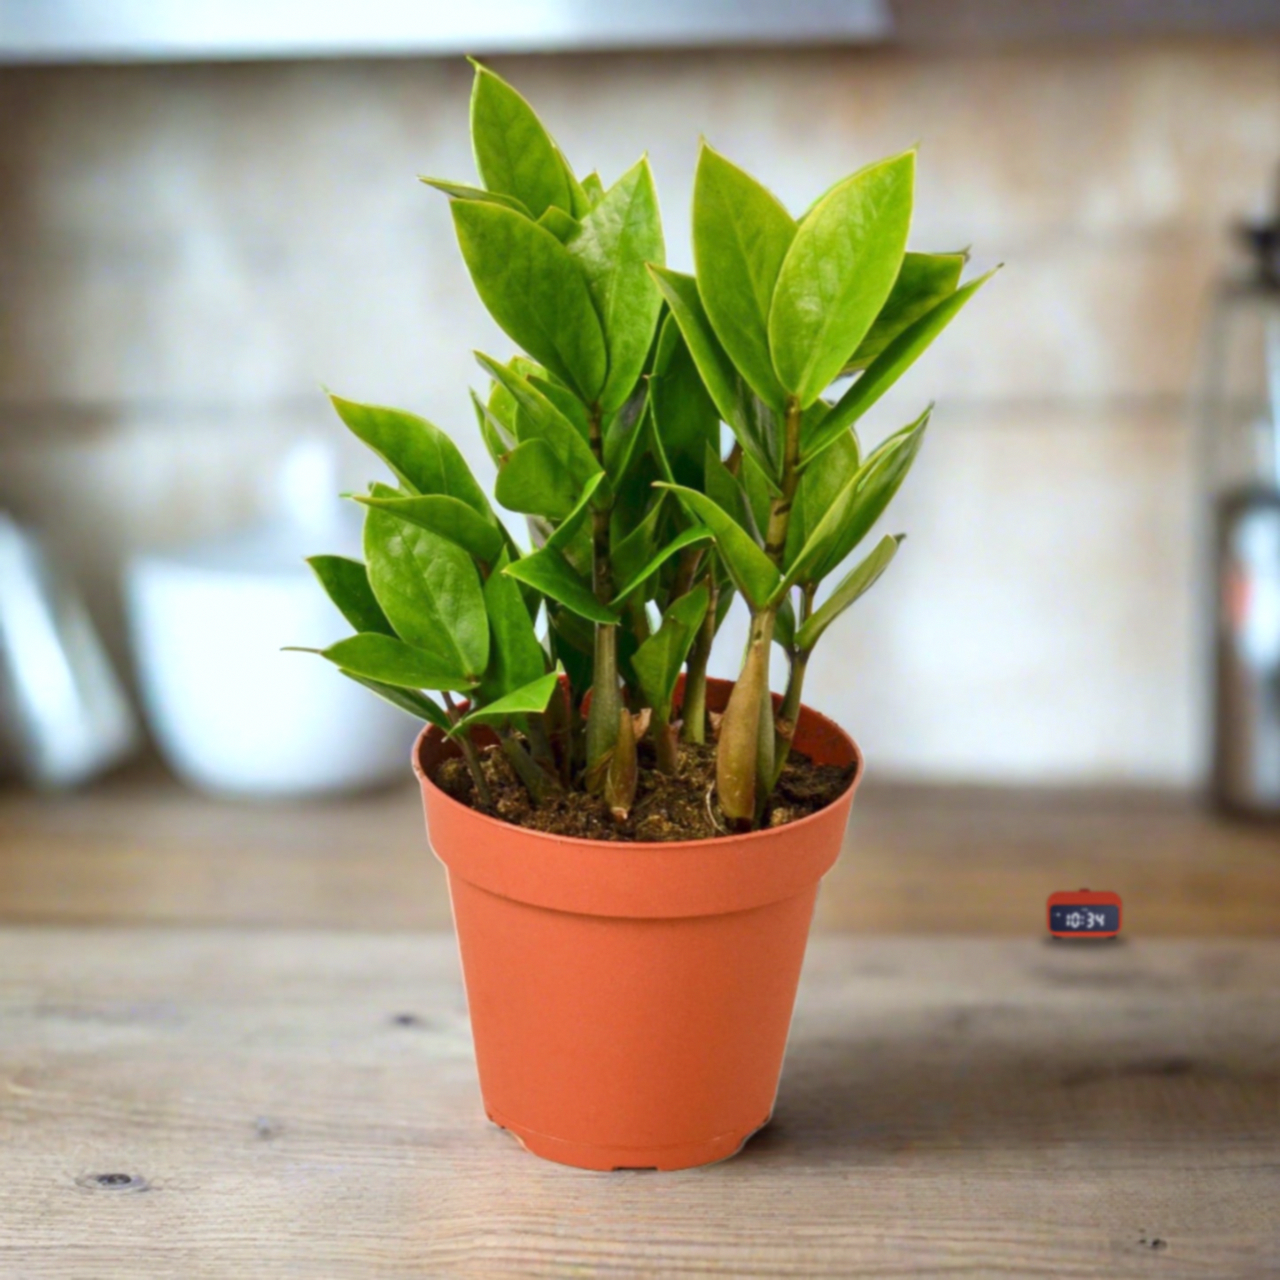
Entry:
10 h 34 min
